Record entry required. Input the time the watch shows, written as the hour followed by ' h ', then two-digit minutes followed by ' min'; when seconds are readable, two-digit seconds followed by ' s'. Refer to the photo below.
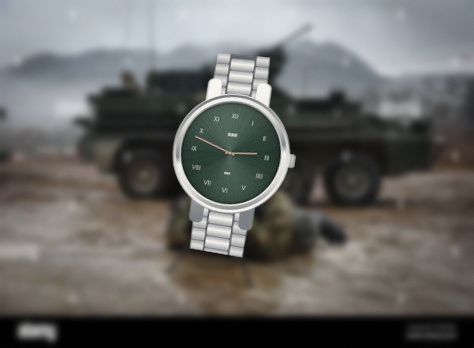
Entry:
2 h 48 min
